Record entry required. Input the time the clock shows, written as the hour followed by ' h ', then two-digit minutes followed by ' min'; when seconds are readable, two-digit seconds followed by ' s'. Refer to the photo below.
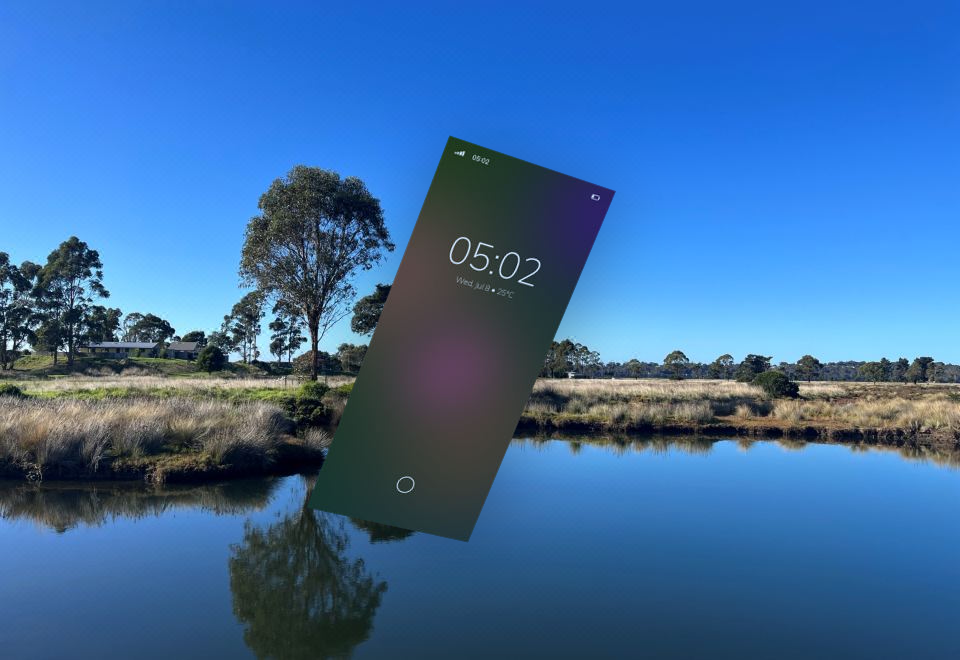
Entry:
5 h 02 min
